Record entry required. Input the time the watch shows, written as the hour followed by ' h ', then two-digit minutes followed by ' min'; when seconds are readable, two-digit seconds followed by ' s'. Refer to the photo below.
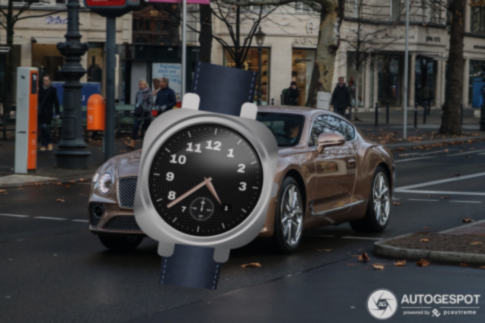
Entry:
4 h 38 min
